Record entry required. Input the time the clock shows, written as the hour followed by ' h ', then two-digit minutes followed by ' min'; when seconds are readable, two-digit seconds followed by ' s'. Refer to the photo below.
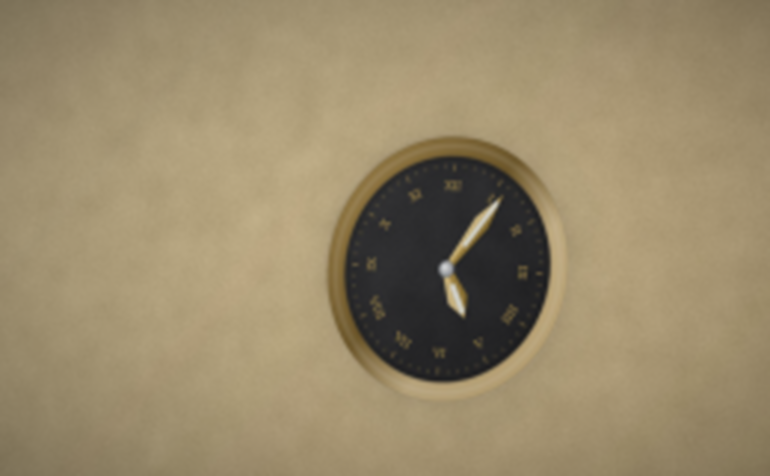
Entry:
5 h 06 min
